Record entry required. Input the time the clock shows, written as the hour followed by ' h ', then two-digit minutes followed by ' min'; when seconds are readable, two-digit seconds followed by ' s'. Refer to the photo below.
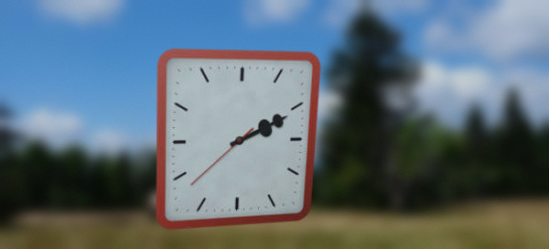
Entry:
2 h 10 min 38 s
